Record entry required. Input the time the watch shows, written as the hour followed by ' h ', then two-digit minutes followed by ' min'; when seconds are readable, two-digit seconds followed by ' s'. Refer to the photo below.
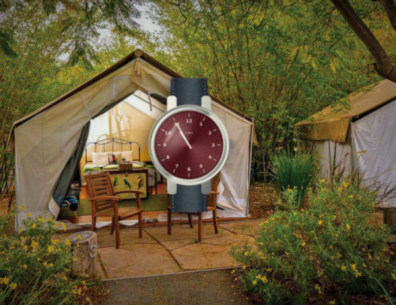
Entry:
10 h 55 min
